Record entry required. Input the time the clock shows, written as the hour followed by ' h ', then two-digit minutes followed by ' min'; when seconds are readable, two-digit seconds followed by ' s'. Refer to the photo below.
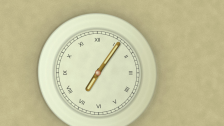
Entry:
7 h 06 min
